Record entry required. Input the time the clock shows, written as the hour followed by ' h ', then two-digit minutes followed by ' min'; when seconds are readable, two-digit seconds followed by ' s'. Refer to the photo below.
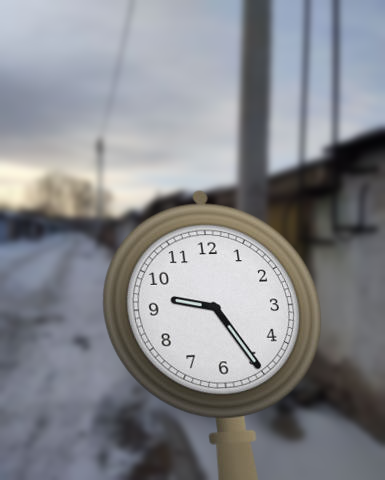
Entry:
9 h 25 min
